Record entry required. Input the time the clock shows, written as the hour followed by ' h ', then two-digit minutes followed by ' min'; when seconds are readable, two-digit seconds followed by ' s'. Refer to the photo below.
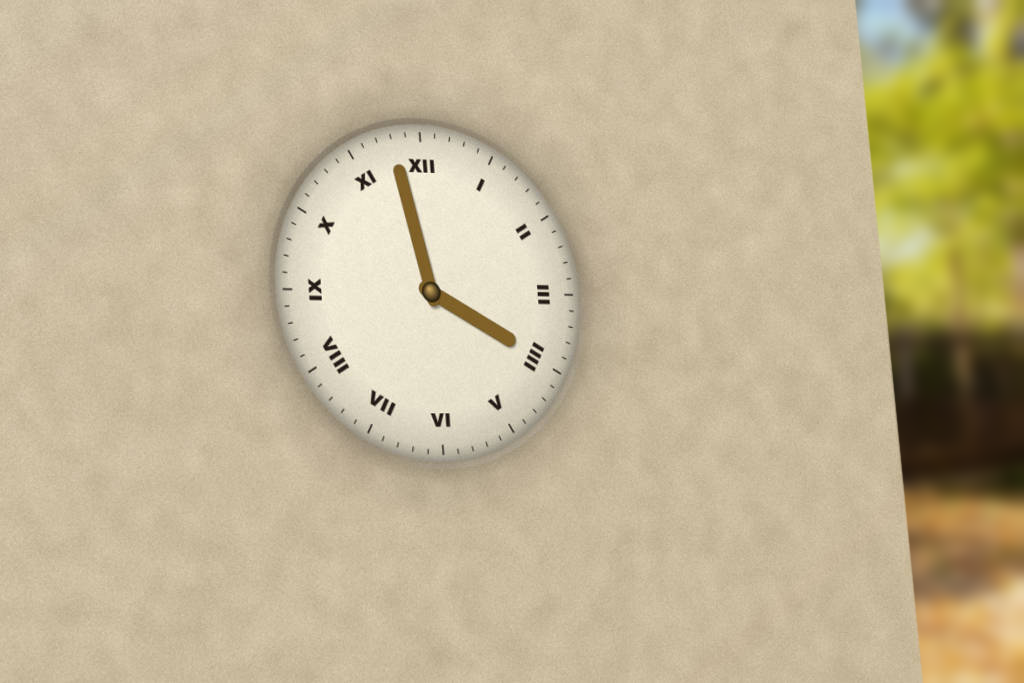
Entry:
3 h 58 min
